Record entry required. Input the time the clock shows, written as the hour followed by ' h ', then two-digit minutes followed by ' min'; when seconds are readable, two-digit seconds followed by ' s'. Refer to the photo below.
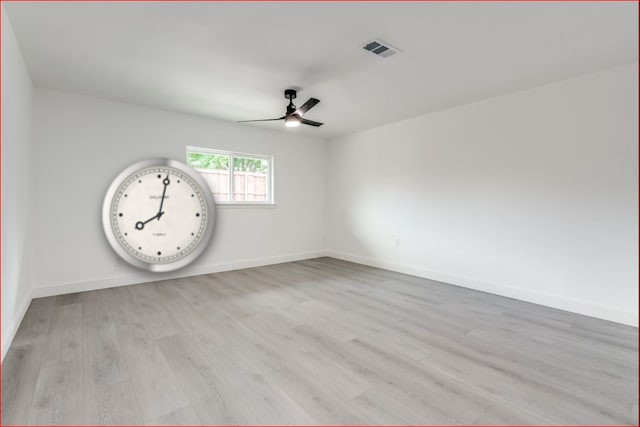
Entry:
8 h 02 min
